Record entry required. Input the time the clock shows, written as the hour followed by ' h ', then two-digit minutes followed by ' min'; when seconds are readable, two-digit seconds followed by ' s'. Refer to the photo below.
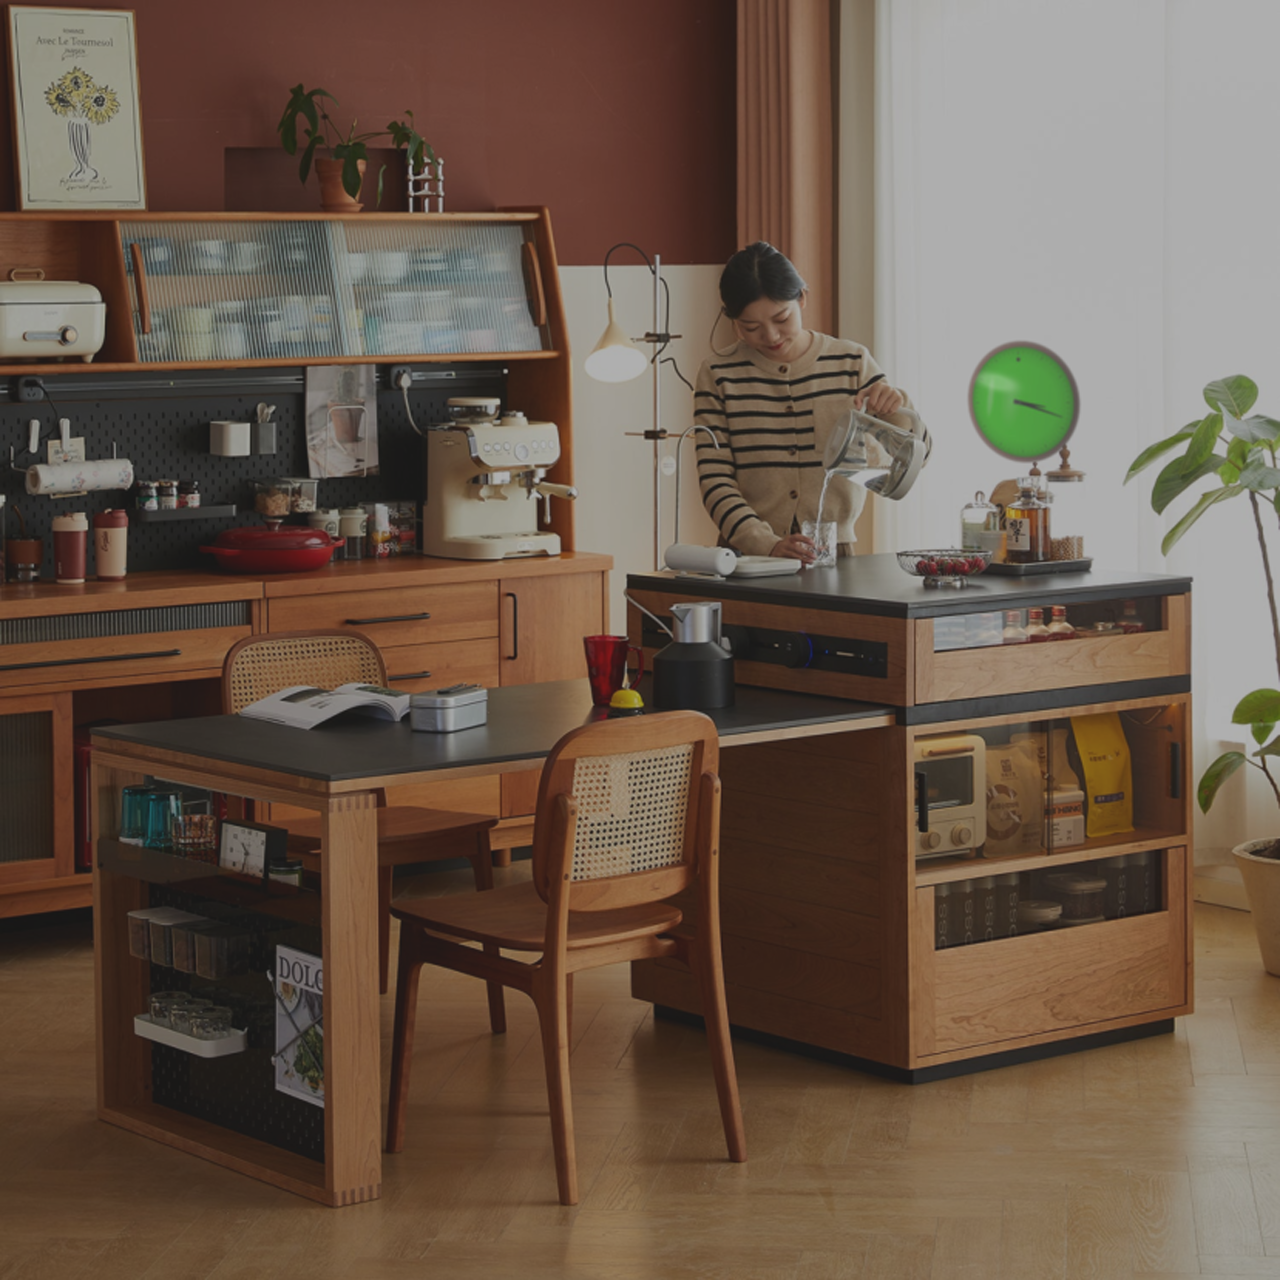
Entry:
3 h 18 min
